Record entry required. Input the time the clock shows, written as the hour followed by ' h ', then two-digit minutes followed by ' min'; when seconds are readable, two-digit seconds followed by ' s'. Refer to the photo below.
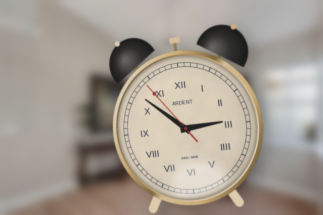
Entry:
2 h 51 min 54 s
